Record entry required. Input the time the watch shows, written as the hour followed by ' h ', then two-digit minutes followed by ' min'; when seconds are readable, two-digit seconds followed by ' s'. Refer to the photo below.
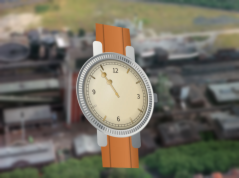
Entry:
10 h 54 min
